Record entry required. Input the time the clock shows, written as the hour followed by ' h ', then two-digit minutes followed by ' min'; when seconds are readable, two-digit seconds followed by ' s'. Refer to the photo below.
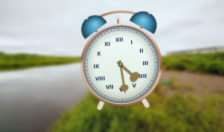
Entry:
4 h 29 min
